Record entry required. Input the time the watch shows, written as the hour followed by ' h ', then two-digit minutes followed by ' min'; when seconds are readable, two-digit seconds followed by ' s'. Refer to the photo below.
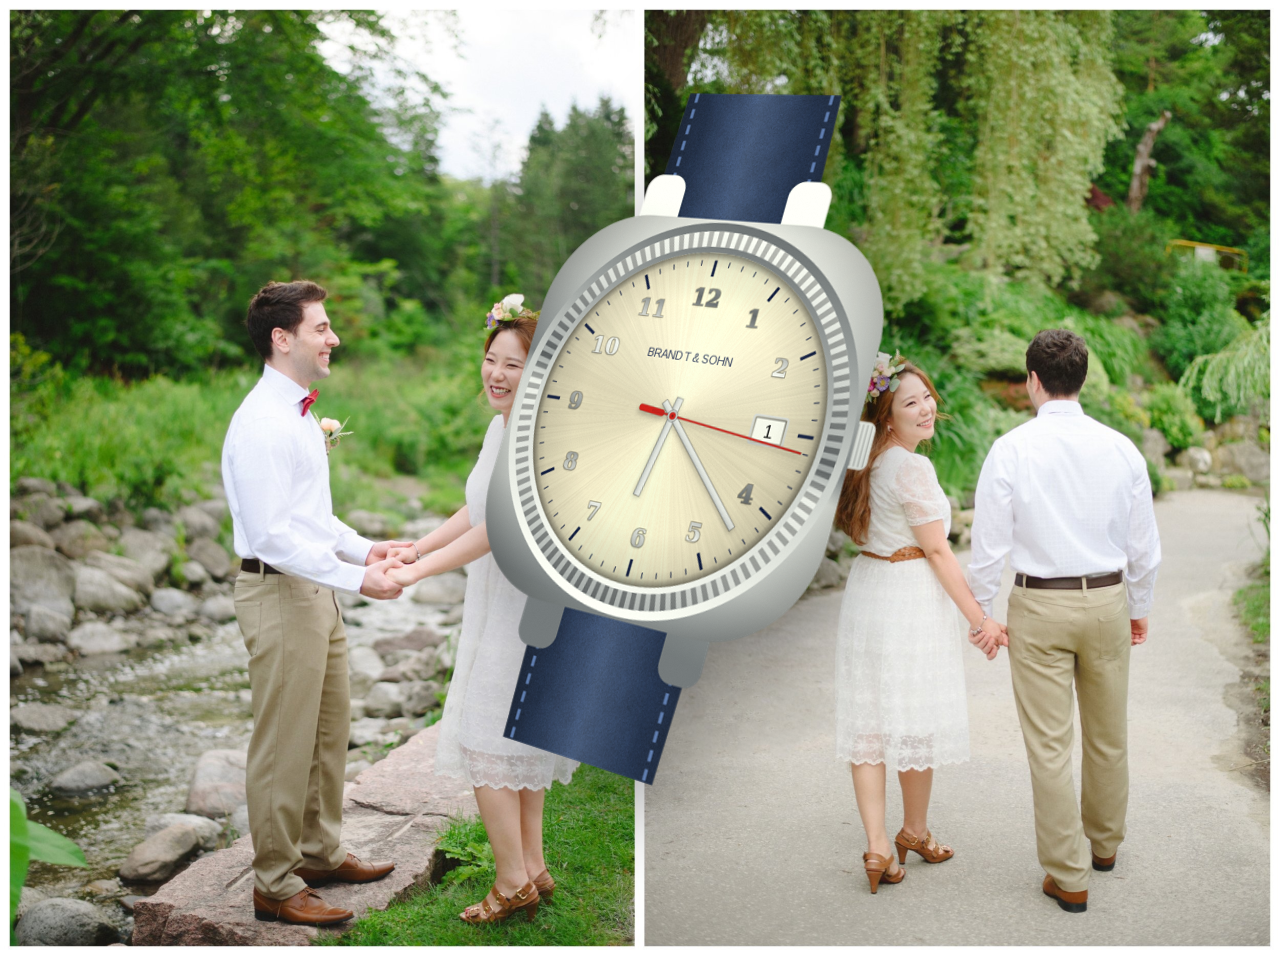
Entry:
6 h 22 min 16 s
